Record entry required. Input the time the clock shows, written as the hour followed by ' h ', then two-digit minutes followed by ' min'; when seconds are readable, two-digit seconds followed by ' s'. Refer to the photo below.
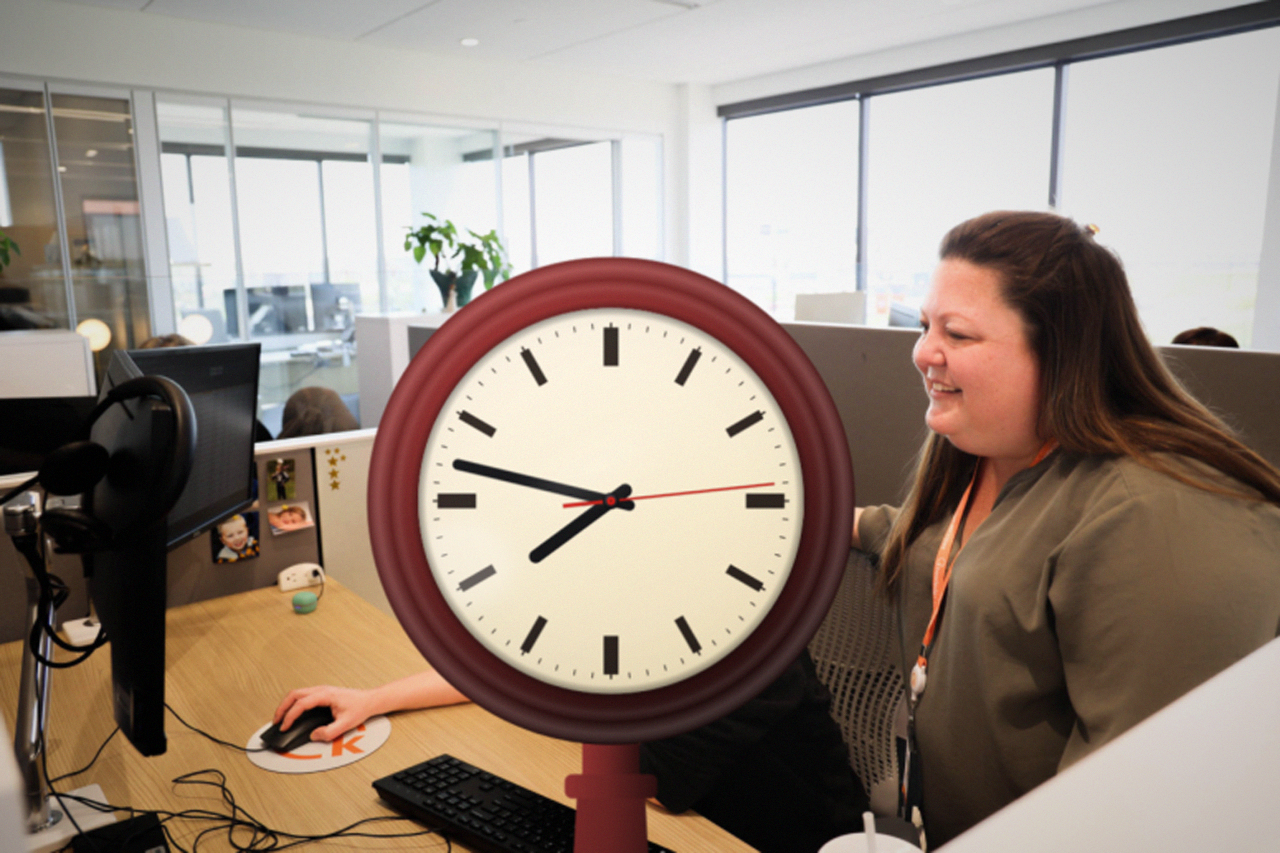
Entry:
7 h 47 min 14 s
